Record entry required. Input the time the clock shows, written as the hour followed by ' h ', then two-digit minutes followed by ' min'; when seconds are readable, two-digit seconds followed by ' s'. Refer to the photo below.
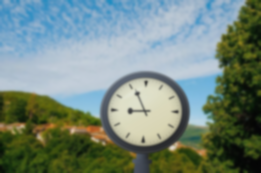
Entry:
8 h 56 min
